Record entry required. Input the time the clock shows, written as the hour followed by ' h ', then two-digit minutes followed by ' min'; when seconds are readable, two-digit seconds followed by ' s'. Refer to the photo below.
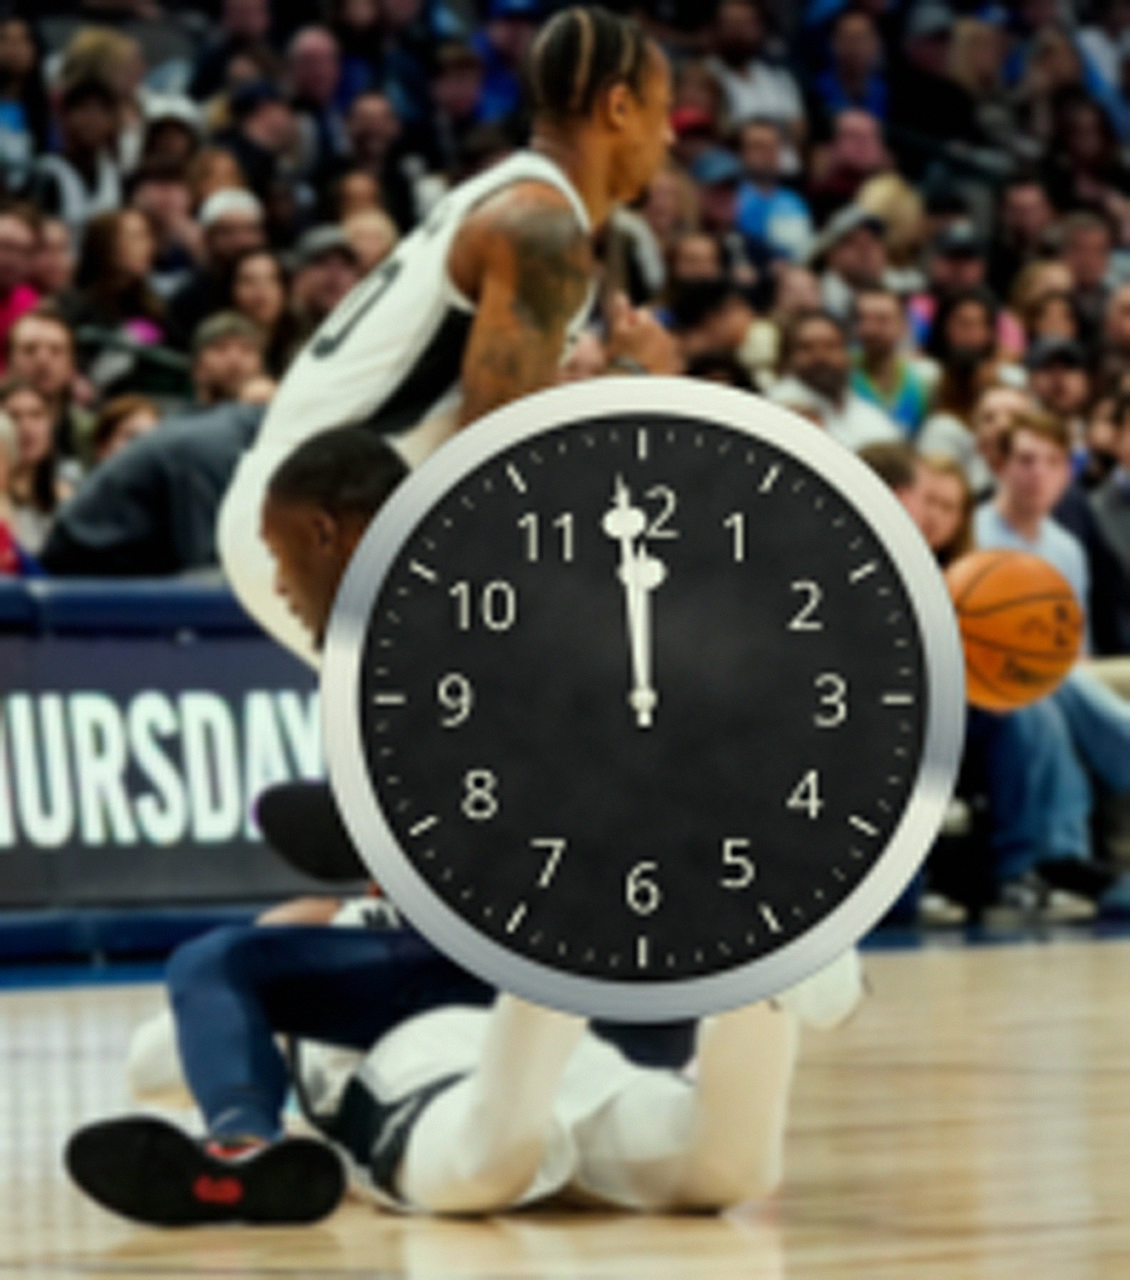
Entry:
11 h 59 min
